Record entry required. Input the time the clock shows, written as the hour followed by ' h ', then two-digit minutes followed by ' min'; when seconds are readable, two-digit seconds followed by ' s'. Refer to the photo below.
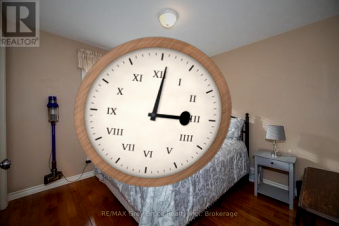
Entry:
3 h 01 min
